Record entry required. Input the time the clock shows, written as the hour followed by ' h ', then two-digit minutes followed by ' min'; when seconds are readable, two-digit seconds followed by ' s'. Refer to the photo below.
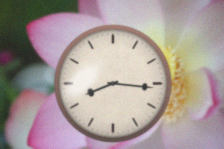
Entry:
8 h 16 min
